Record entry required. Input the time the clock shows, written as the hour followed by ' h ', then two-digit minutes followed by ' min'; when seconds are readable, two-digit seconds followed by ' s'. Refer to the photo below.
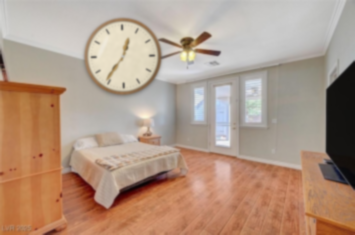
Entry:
12 h 36 min
